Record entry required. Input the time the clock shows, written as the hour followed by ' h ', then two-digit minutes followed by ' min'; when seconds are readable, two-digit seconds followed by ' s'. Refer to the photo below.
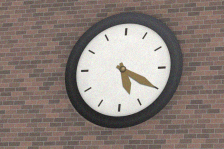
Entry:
5 h 20 min
